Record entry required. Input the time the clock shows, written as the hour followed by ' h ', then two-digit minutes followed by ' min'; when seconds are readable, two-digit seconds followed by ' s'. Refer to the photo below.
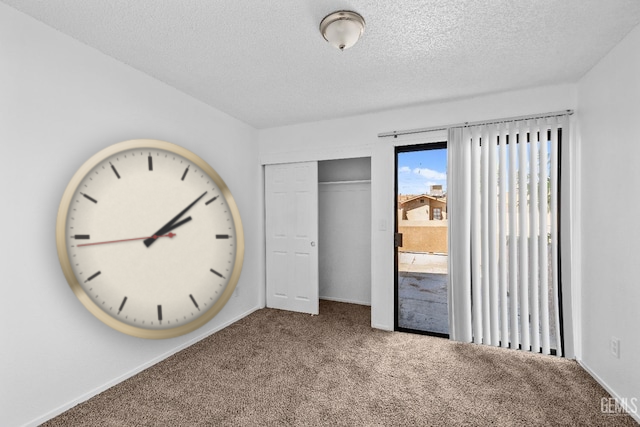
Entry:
2 h 08 min 44 s
